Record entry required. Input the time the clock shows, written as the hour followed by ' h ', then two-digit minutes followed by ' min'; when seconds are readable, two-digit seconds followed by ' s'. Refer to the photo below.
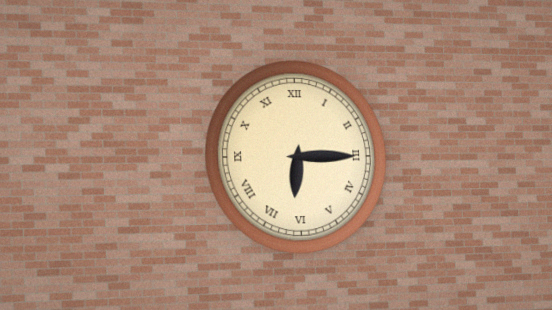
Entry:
6 h 15 min
